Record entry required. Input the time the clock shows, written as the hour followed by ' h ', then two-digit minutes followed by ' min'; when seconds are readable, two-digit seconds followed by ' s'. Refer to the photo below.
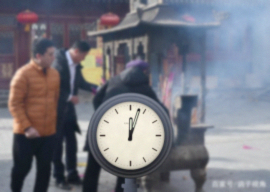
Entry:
12 h 03 min
